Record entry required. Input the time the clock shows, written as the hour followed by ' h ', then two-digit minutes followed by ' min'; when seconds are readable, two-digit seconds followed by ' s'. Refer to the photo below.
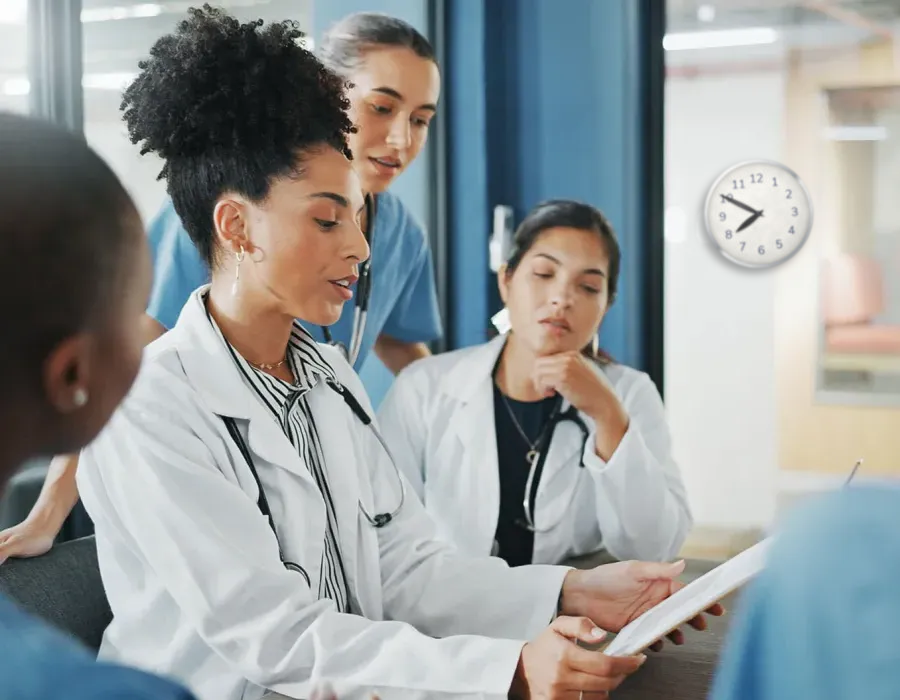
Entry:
7 h 50 min
